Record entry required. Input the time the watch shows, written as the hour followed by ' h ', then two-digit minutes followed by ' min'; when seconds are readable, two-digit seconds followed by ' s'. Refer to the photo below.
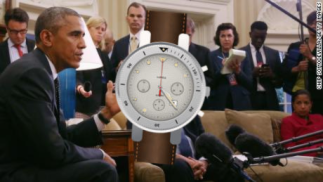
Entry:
4 h 23 min
